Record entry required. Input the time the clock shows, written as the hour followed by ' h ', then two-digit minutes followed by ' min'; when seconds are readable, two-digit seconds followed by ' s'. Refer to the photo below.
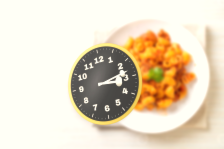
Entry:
3 h 13 min
